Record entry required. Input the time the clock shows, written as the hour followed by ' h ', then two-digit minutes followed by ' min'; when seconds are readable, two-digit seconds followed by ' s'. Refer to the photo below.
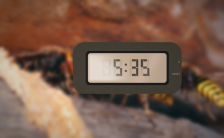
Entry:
5 h 35 min
